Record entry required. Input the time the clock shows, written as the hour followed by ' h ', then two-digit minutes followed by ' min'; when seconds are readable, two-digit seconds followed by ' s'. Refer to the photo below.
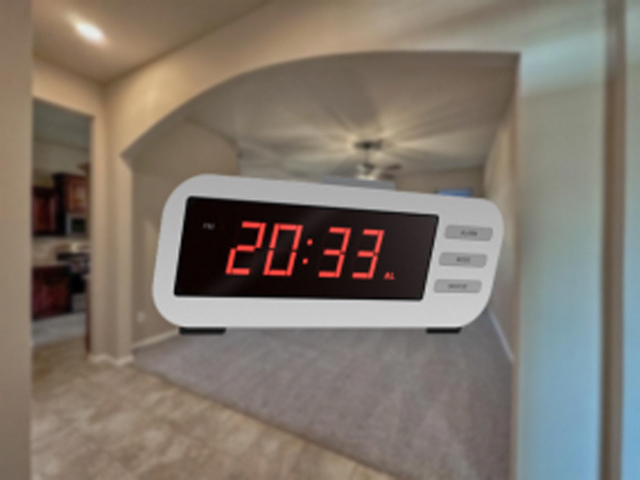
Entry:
20 h 33 min
